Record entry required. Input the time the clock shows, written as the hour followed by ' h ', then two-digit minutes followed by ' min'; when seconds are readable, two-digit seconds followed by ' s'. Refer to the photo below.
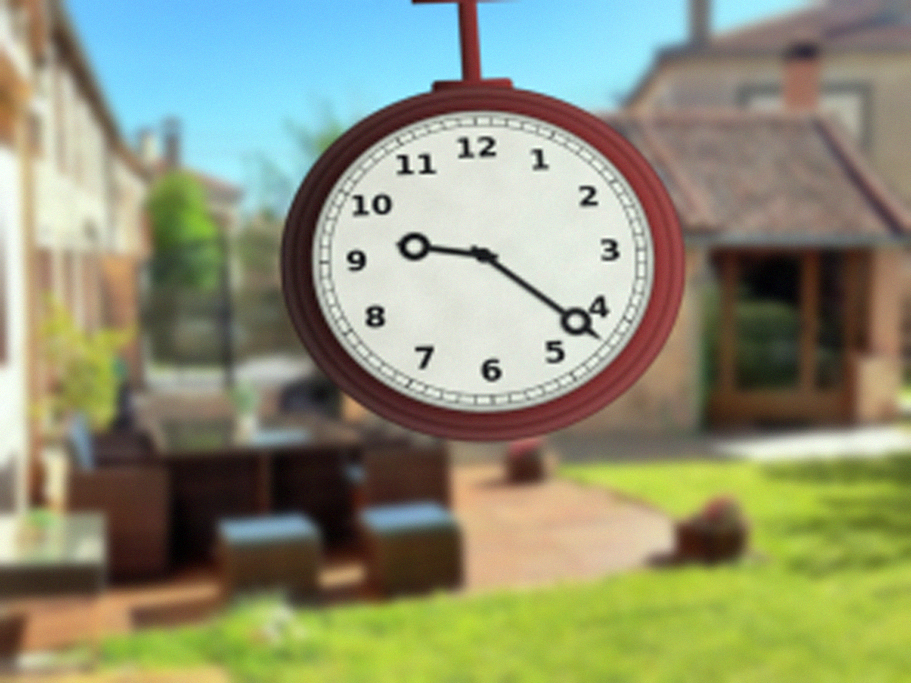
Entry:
9 h 22 min
